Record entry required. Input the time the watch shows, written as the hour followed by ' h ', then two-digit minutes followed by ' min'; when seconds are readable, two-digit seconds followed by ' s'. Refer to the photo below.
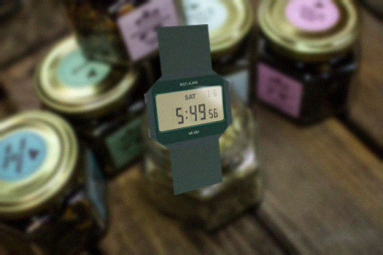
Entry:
5 h 49 min 56 s
